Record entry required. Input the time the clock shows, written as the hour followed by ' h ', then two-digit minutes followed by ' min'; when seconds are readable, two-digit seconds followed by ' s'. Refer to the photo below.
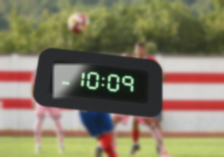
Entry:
10 h 09 min
